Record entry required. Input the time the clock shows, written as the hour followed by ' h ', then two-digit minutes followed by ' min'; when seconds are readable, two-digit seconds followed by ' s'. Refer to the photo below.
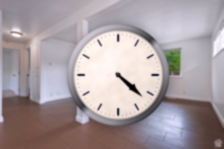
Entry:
4 h 22 min
